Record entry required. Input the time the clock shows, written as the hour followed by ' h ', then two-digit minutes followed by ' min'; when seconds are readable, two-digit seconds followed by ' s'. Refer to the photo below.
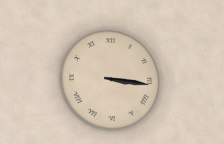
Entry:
3 h 16 min
